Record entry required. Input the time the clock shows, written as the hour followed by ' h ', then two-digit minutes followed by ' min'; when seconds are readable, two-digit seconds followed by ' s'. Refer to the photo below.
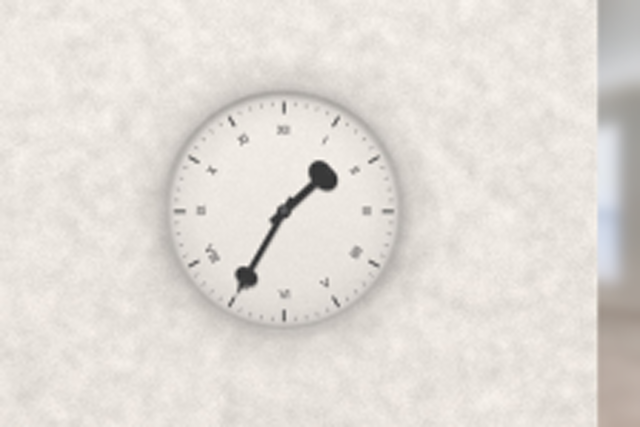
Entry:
1 h 35 min
